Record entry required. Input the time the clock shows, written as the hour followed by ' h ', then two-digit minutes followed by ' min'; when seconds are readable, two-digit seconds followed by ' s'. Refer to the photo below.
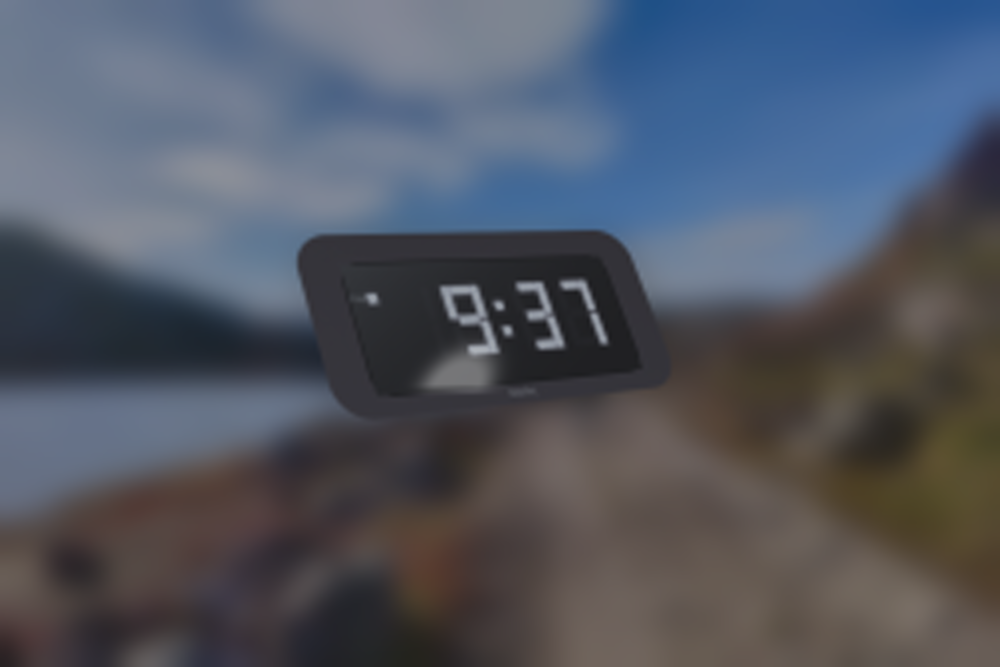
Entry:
9 h 37 min
